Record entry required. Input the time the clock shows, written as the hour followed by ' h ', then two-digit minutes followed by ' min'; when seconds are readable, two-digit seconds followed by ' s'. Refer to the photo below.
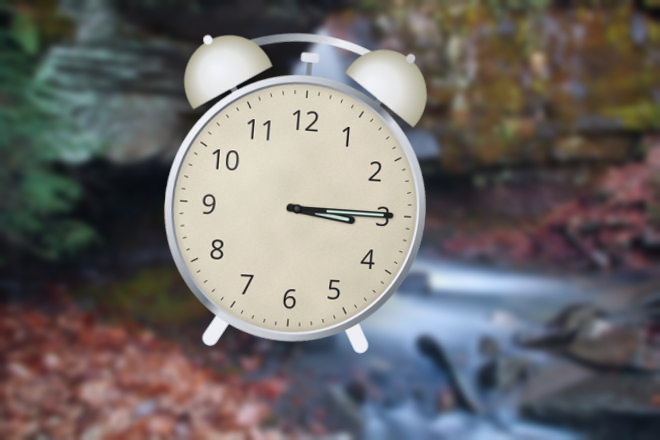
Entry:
3 h 15 min
